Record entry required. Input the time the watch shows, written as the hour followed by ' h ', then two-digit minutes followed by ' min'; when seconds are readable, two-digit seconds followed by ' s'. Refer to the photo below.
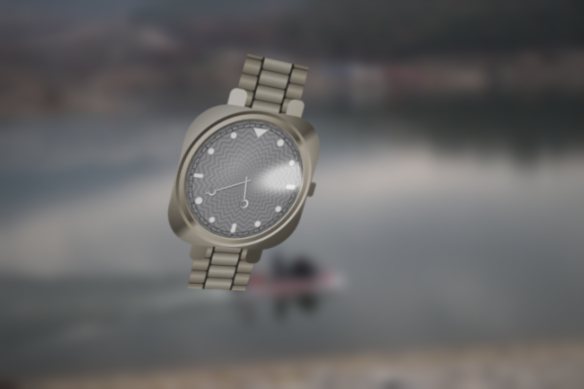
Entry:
5 h 41 min
